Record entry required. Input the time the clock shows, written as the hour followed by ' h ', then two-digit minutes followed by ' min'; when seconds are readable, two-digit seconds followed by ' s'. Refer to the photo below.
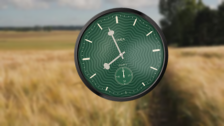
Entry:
7 h 57 min
